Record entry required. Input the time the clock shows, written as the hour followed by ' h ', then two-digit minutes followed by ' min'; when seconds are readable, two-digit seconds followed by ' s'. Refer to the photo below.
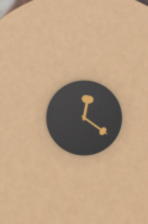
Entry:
12 h 21 min
